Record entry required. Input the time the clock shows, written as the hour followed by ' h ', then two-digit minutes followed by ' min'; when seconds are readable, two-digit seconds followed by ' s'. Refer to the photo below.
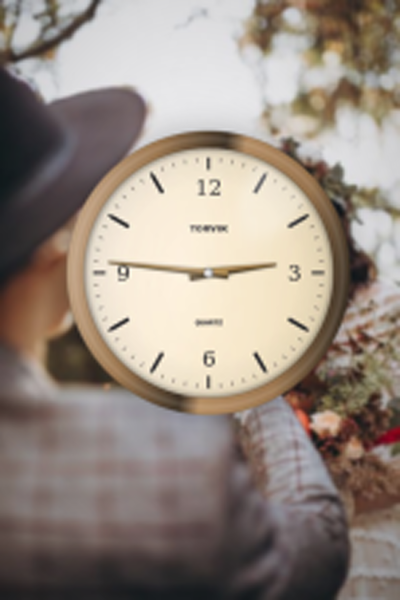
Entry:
2 h 46 min
